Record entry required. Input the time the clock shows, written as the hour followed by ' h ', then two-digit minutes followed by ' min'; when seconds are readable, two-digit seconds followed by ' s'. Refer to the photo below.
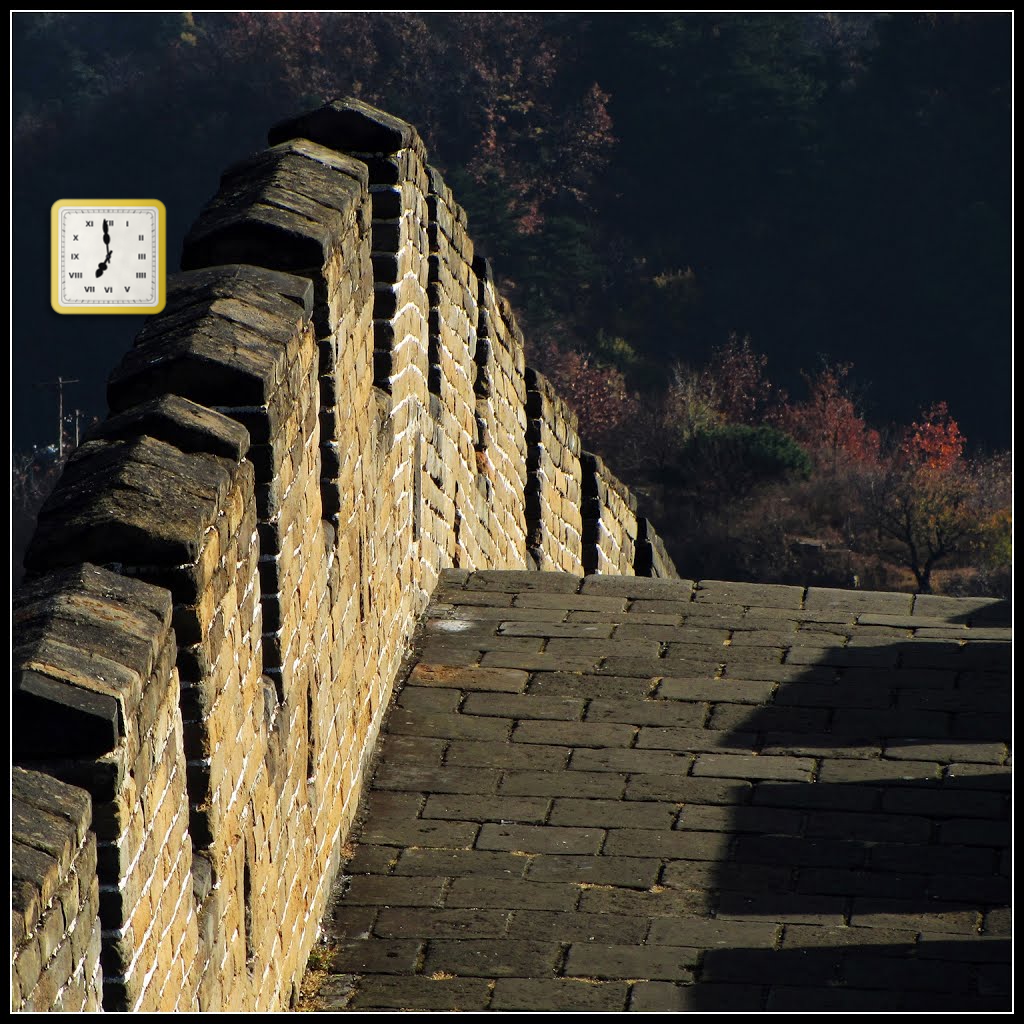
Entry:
6 h 59 min
